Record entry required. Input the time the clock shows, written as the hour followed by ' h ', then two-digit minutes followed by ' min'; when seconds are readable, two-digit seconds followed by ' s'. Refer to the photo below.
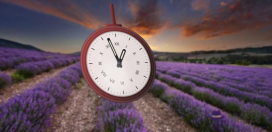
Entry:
12 h 57 min
